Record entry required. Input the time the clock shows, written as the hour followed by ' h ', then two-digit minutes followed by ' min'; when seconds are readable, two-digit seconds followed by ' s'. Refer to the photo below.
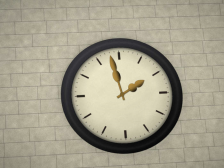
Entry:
1 h 58 min
